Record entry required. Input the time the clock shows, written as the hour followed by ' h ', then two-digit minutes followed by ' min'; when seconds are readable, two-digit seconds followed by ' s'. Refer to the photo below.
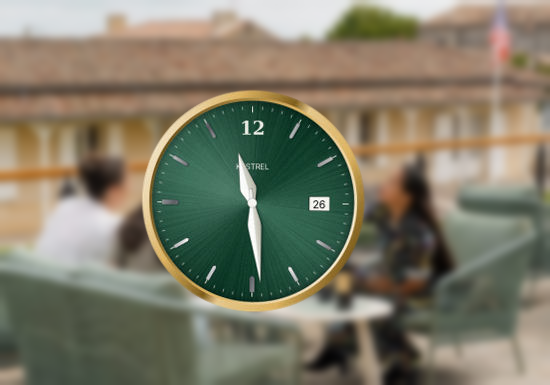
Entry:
11 h 29 min
